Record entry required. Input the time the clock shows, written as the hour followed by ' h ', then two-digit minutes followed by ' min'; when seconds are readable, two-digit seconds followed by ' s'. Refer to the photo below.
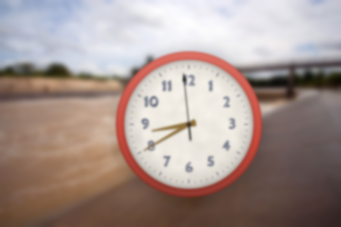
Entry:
8 h 39 min 59 s
